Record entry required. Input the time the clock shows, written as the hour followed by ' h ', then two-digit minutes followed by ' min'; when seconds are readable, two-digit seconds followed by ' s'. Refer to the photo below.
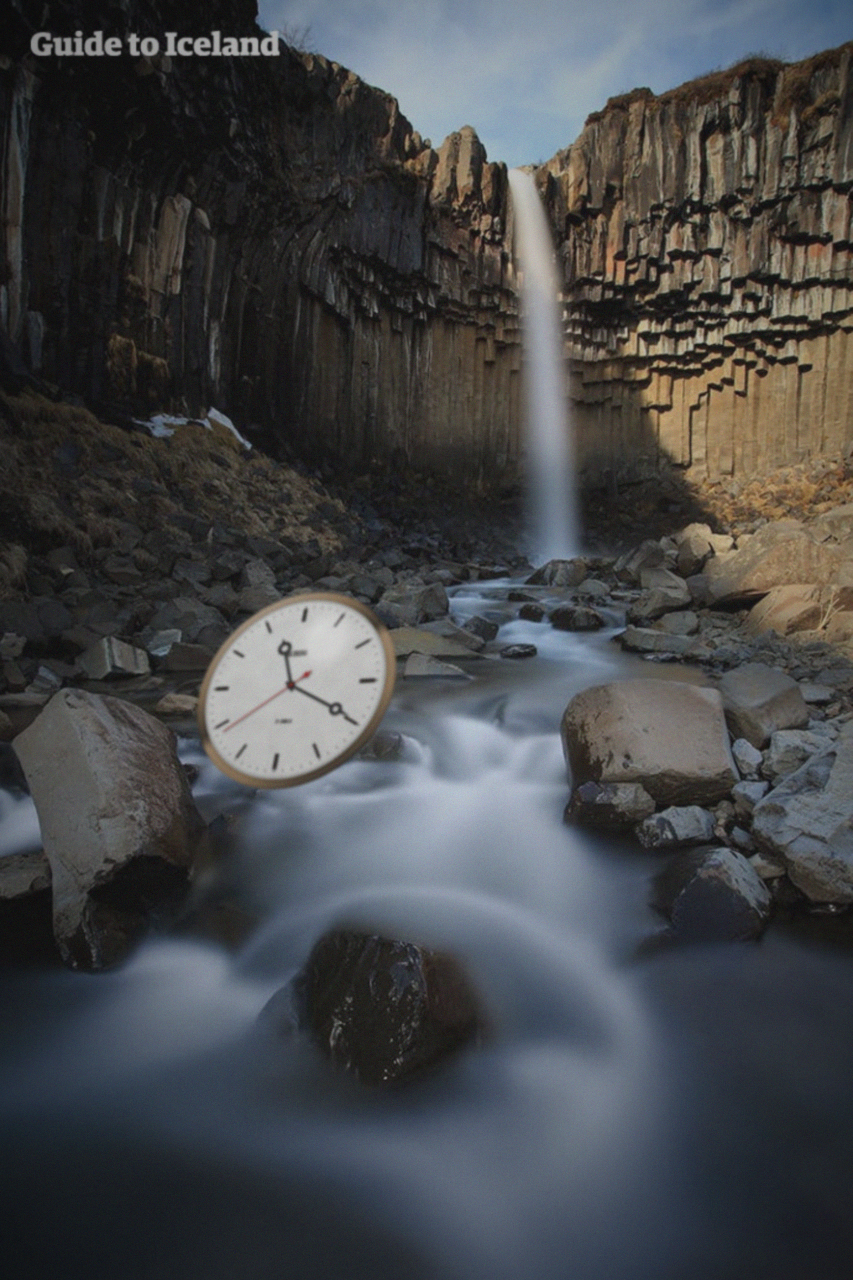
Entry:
11 h 19 min 39 s
